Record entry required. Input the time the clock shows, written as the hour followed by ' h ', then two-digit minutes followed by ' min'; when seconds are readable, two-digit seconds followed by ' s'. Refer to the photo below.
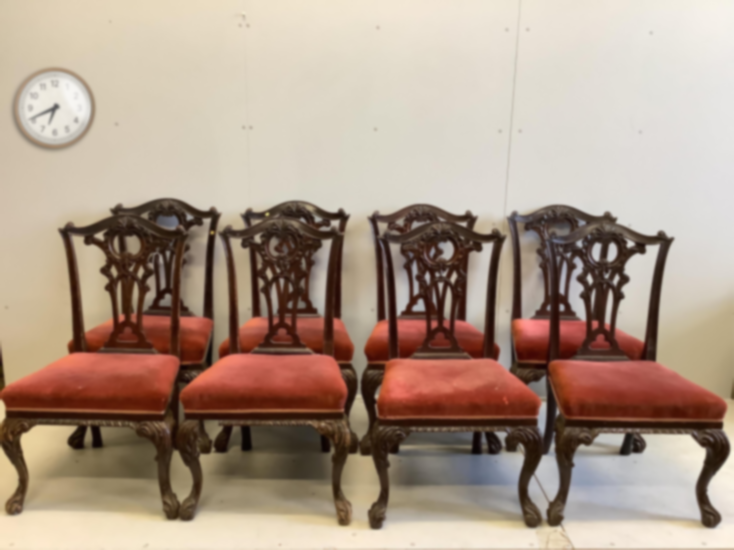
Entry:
6 h 41 min
